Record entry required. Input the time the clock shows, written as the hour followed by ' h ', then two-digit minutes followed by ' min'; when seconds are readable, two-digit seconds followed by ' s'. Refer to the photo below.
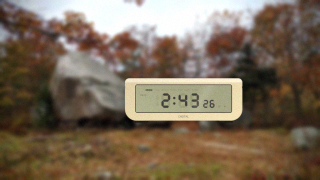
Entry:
2 h 43 min 26 s
